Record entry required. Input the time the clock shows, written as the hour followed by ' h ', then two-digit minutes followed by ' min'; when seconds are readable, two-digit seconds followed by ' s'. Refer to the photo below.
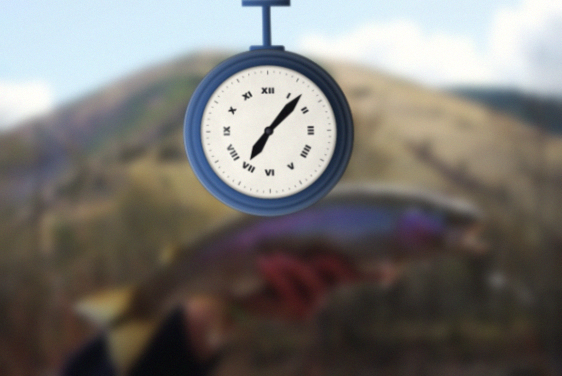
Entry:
7 h 07 min
